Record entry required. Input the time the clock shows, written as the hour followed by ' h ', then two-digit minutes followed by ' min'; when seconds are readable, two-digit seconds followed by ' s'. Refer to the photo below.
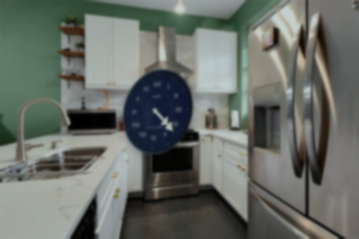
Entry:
4 h 22 min
